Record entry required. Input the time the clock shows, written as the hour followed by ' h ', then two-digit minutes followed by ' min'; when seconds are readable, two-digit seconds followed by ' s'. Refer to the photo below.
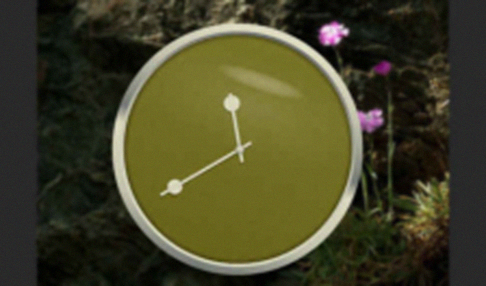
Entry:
11 h 40 min
